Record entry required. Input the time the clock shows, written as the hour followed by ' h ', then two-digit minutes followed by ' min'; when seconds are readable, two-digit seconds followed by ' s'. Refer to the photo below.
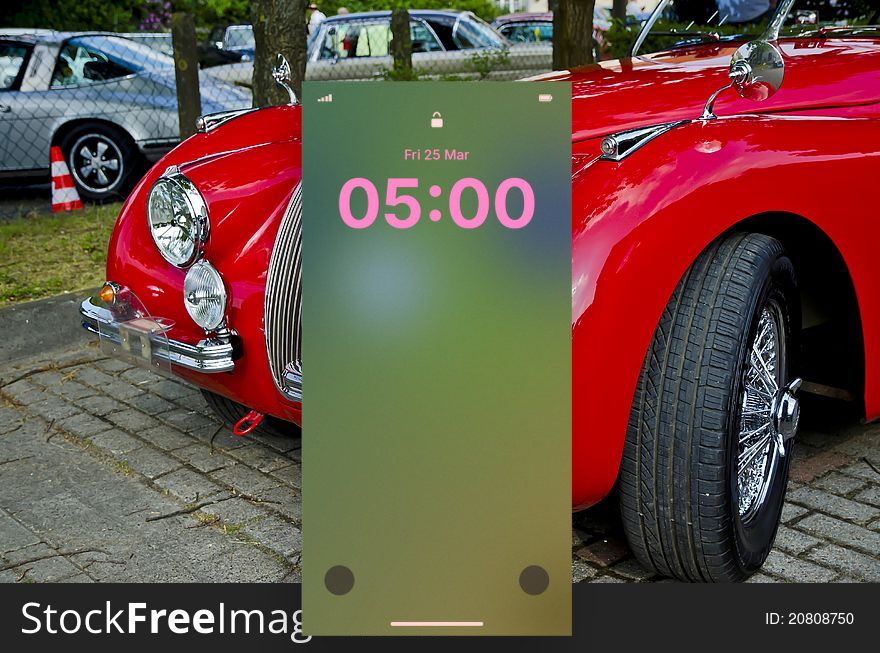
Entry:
5 h 00 min
